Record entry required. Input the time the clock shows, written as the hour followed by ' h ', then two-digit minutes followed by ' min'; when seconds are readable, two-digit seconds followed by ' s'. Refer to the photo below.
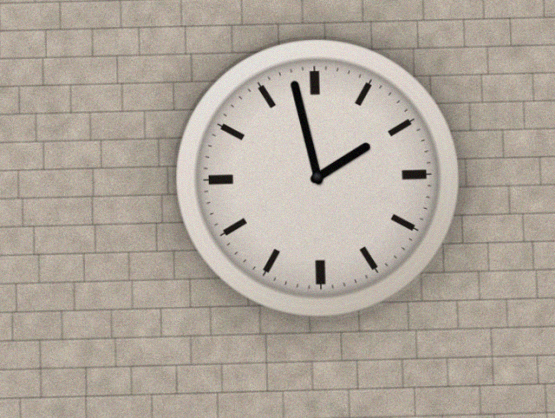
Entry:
1 h 58 min
